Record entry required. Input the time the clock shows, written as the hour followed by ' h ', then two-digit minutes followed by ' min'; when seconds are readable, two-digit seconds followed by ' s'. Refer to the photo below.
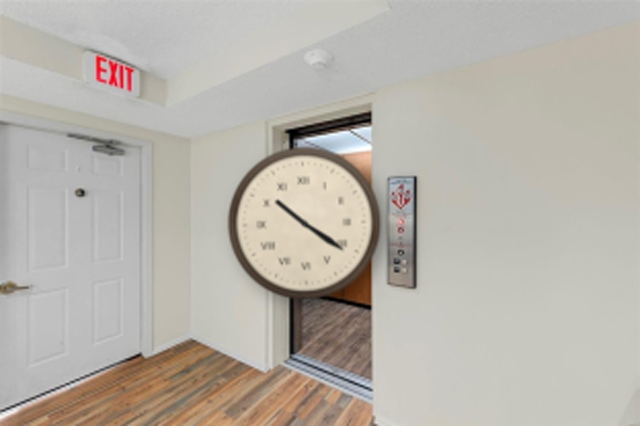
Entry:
10 h 21 min
